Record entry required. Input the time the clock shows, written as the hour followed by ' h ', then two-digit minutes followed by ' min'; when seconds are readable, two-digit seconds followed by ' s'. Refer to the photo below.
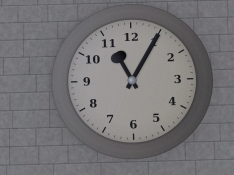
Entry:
11 h 05 min
